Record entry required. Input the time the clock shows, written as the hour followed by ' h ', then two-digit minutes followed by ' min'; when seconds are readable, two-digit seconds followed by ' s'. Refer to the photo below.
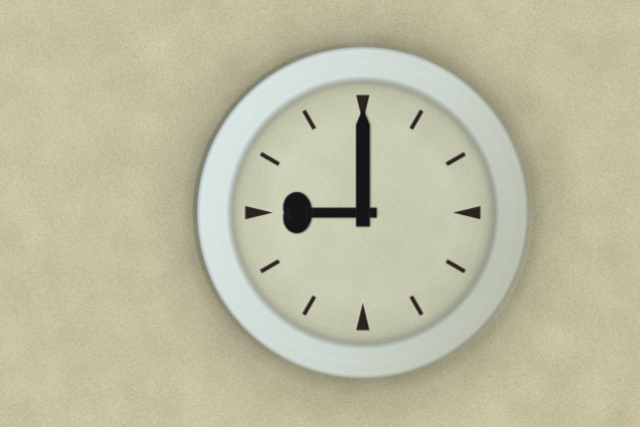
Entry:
9 h 00 min
